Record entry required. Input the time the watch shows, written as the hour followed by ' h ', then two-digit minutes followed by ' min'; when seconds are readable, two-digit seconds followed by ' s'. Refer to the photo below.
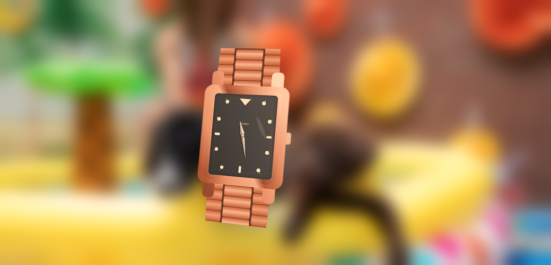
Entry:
11 h 28 min
